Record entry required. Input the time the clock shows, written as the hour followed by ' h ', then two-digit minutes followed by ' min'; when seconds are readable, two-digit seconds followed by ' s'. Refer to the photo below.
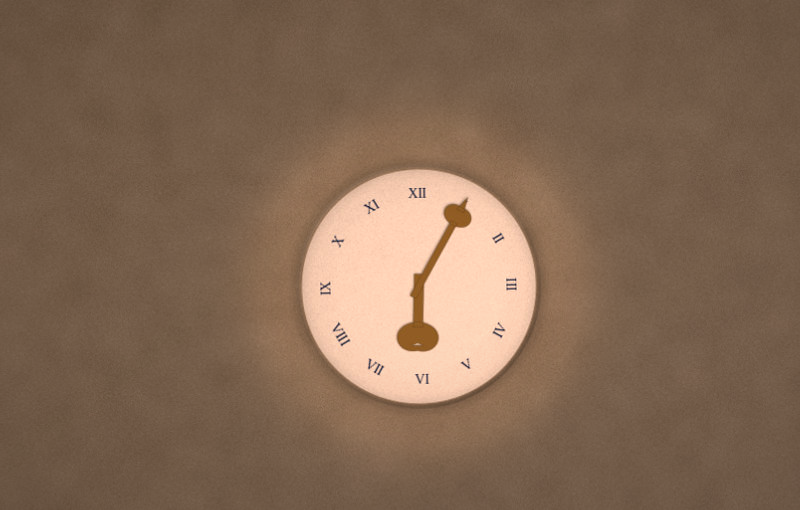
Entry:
6 h 05 min
